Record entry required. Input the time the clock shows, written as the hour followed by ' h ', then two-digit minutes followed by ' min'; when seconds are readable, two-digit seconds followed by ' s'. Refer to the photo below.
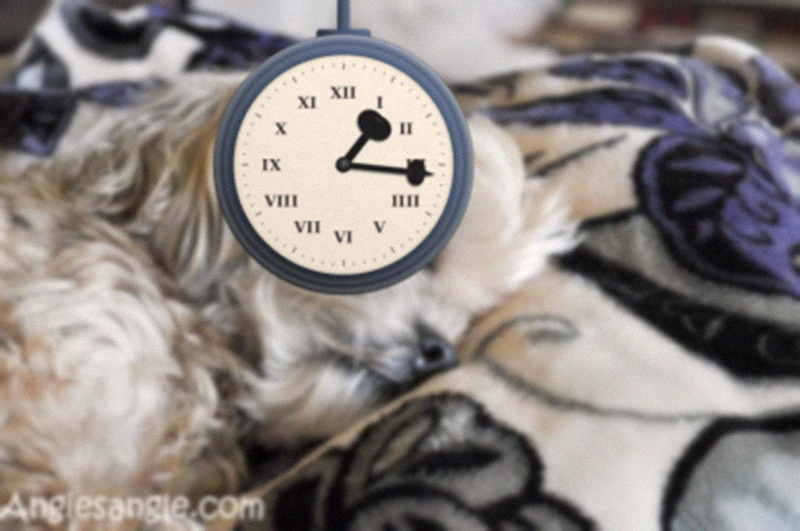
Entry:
1 h 16 min
